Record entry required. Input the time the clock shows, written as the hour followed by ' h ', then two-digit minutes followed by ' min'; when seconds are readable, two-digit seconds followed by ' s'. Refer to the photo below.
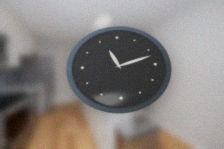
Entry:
11 h 12 min
